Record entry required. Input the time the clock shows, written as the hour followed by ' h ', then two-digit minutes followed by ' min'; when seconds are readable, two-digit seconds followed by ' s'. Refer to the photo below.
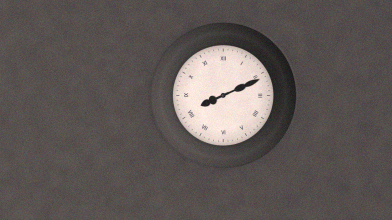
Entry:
8 h 11 min
